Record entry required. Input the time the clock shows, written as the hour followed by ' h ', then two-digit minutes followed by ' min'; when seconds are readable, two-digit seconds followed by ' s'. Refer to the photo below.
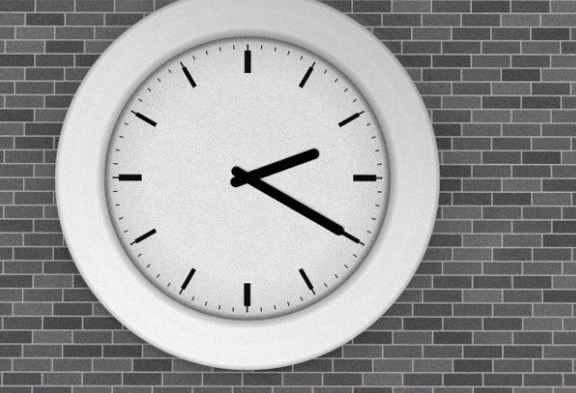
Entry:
2 h 20 min
